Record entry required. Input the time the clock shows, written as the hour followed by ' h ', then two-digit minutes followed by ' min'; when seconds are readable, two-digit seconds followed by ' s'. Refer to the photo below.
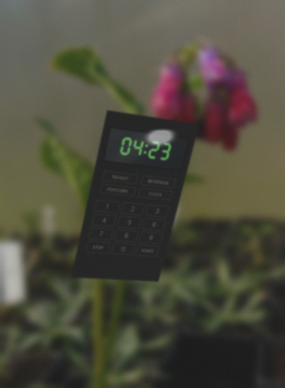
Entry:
4 h 23 min
